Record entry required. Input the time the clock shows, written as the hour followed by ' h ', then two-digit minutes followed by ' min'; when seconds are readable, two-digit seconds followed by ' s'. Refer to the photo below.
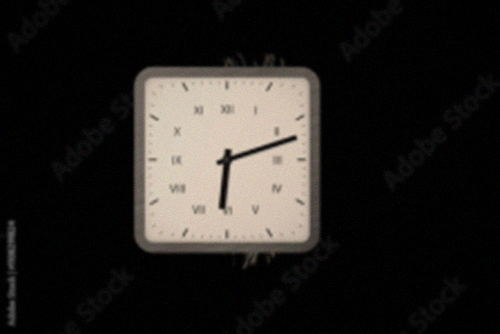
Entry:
6 h 12 min
